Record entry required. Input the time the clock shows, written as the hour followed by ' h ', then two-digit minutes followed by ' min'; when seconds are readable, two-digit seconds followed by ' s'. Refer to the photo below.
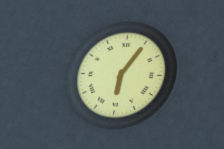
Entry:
6 h 05 min
